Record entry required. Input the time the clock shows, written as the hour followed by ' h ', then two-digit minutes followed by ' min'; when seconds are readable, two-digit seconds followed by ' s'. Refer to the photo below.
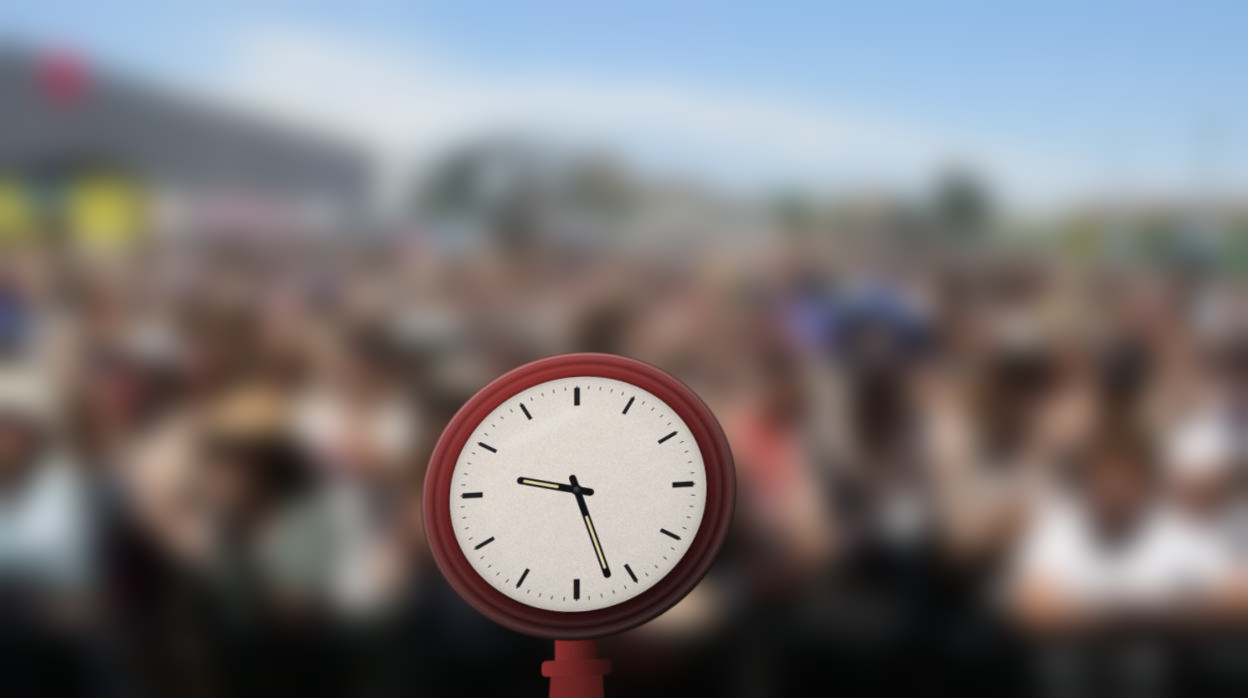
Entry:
9 h 27 min
